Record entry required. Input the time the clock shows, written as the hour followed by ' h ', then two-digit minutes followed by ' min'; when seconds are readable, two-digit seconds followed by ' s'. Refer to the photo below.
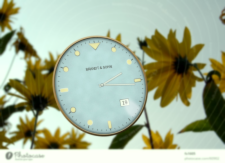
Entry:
2 h 16 min
